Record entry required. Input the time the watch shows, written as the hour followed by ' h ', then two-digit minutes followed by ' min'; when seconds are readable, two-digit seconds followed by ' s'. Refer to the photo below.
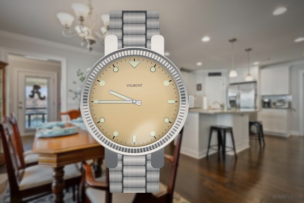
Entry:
9 h 45 min
